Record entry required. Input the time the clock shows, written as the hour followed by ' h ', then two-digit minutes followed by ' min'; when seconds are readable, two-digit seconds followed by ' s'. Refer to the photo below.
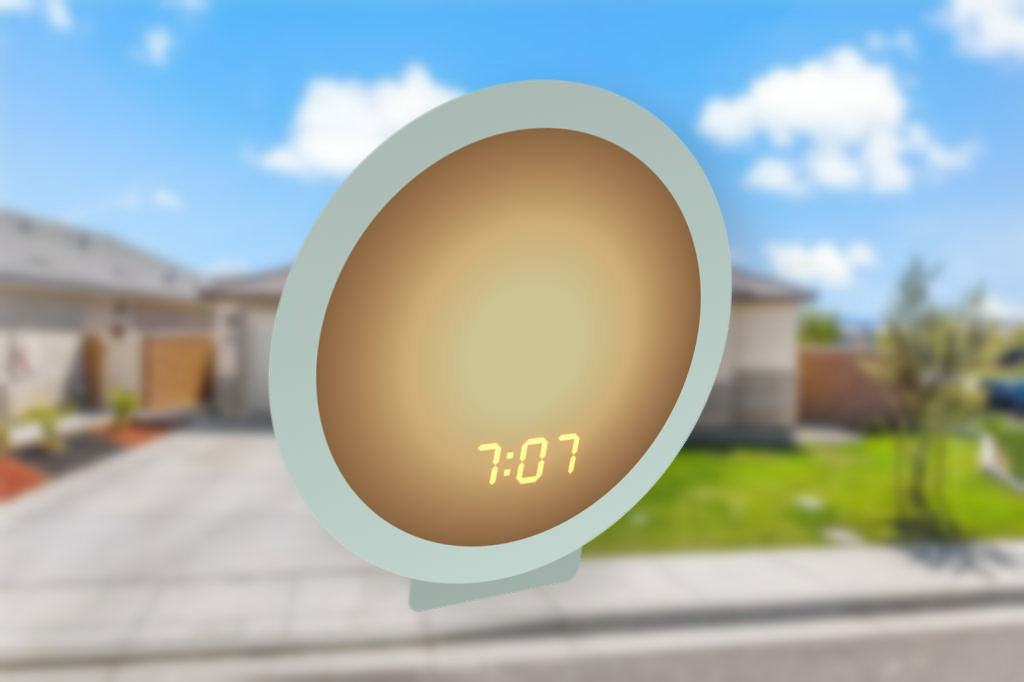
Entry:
7 h 07 min
